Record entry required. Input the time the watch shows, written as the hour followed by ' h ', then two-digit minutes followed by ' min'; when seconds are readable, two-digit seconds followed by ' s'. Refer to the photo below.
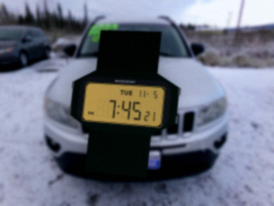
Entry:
7 h 45 min
